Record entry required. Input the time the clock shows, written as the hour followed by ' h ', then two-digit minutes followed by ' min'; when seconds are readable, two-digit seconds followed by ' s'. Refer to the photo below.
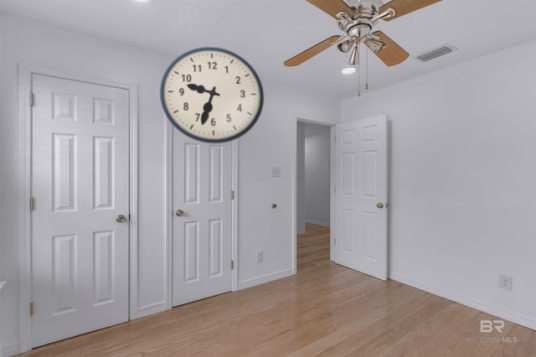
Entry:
9 h 33 min
